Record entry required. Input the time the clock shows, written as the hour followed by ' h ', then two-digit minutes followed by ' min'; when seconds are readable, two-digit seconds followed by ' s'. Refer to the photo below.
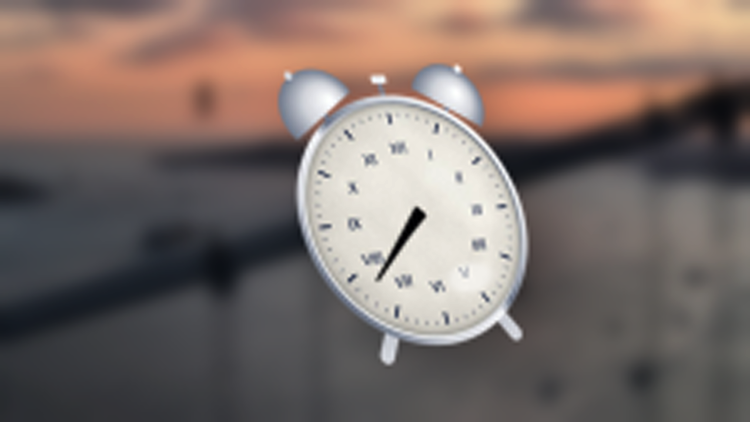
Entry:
7 h 38 min
